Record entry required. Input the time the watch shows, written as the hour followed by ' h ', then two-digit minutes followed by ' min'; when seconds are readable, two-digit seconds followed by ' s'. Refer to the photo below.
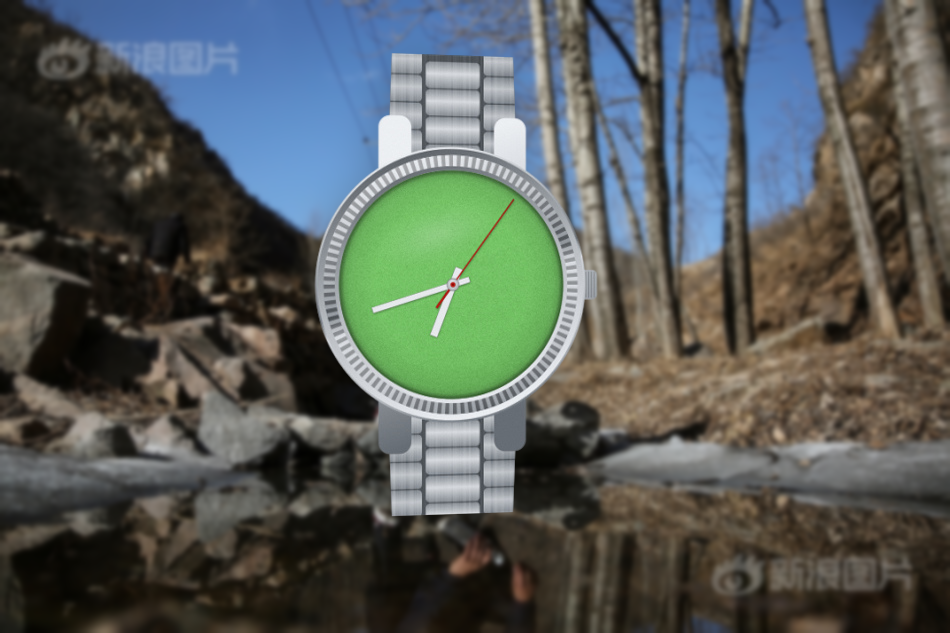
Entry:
6 h 42 min 06 s
